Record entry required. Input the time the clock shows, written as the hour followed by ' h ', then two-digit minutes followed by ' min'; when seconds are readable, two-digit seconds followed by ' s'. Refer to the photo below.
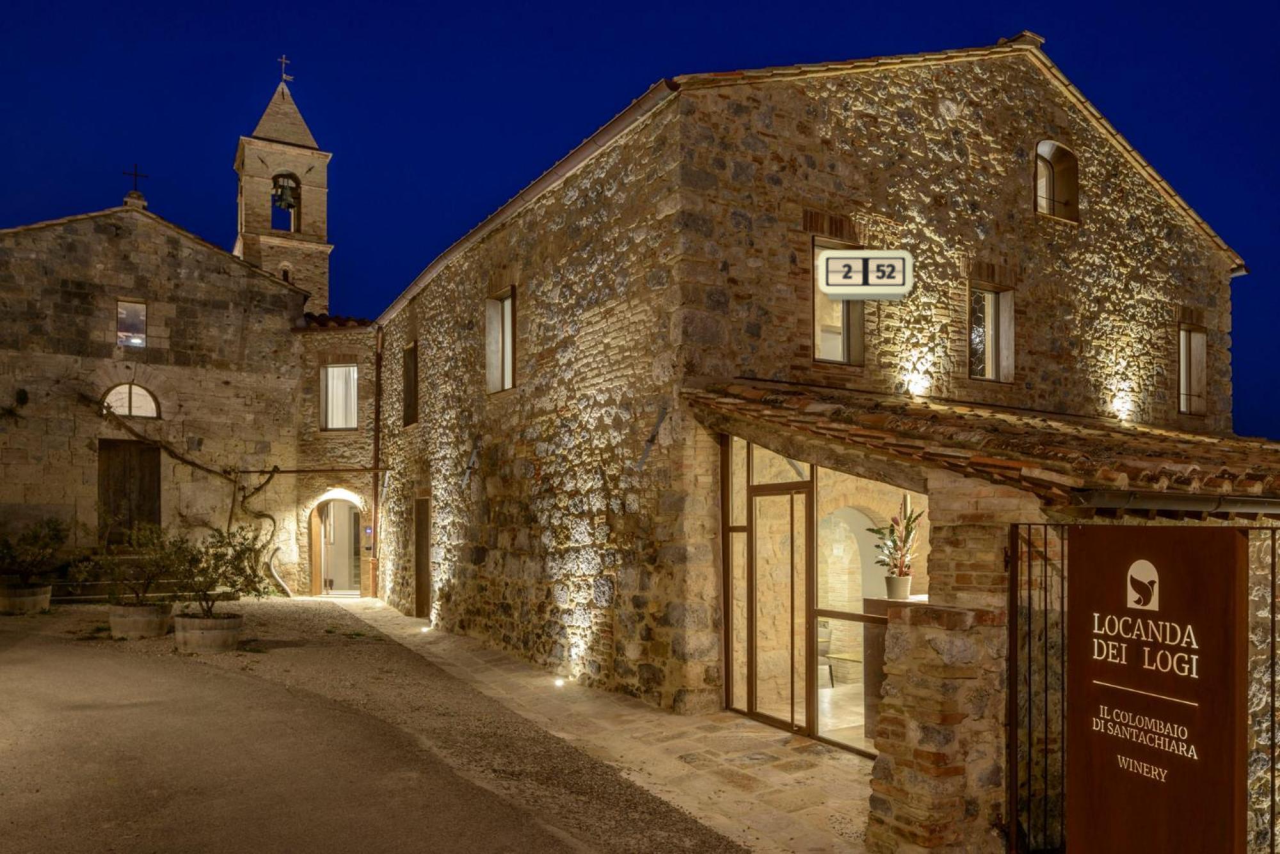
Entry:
2 h 52 min
